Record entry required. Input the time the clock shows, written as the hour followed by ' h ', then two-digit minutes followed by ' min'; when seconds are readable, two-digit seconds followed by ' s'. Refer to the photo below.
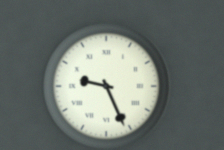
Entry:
9 h 26 min
